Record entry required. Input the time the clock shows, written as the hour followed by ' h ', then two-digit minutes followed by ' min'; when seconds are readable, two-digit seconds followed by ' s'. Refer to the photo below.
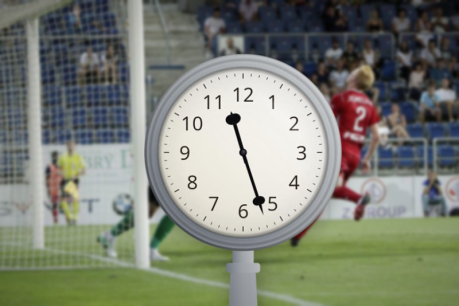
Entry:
11 h 27 min
